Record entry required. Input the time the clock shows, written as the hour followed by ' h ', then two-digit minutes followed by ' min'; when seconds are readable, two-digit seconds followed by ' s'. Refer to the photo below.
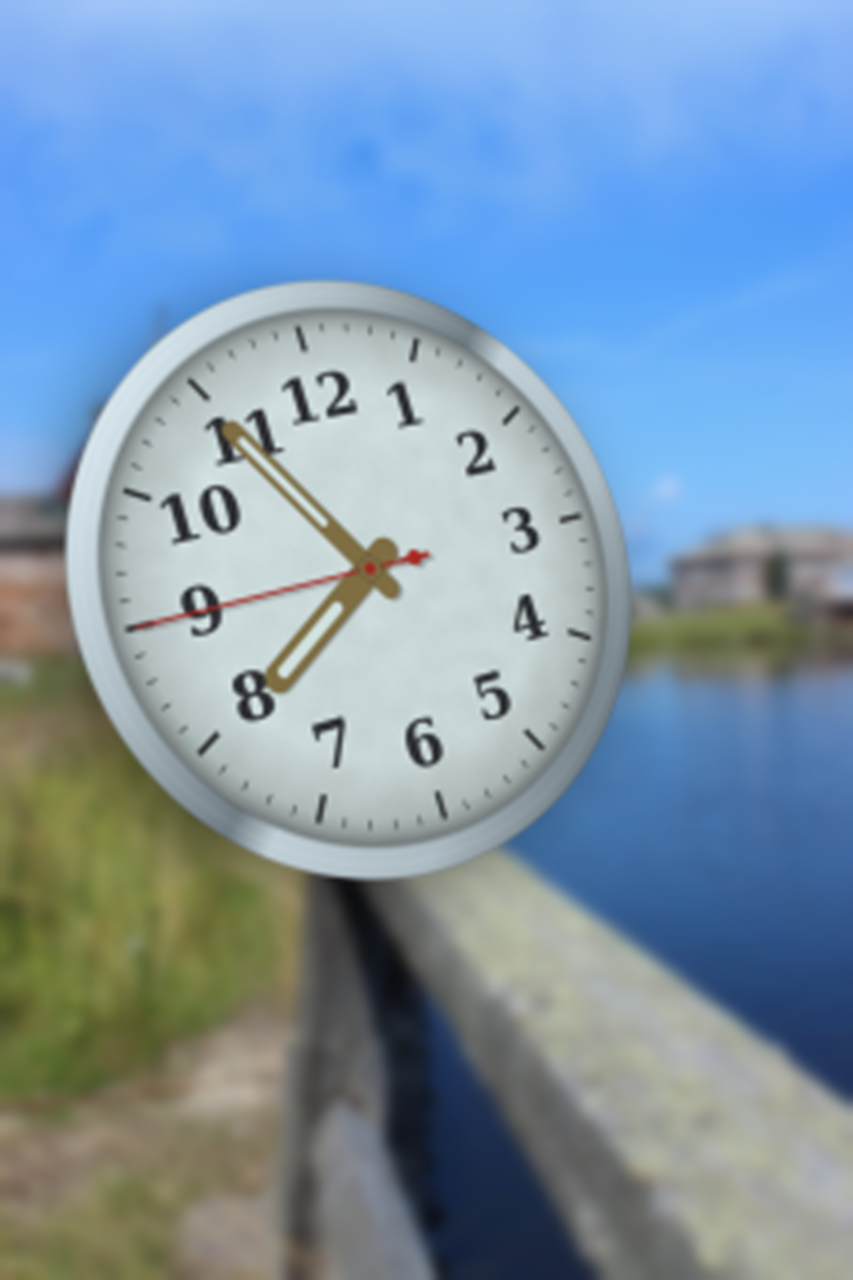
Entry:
7 h 54 min 45 s
